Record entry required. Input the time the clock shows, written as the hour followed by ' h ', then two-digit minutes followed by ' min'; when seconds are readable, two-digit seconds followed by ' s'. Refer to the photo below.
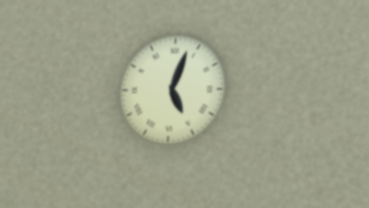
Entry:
5 h 03 min
